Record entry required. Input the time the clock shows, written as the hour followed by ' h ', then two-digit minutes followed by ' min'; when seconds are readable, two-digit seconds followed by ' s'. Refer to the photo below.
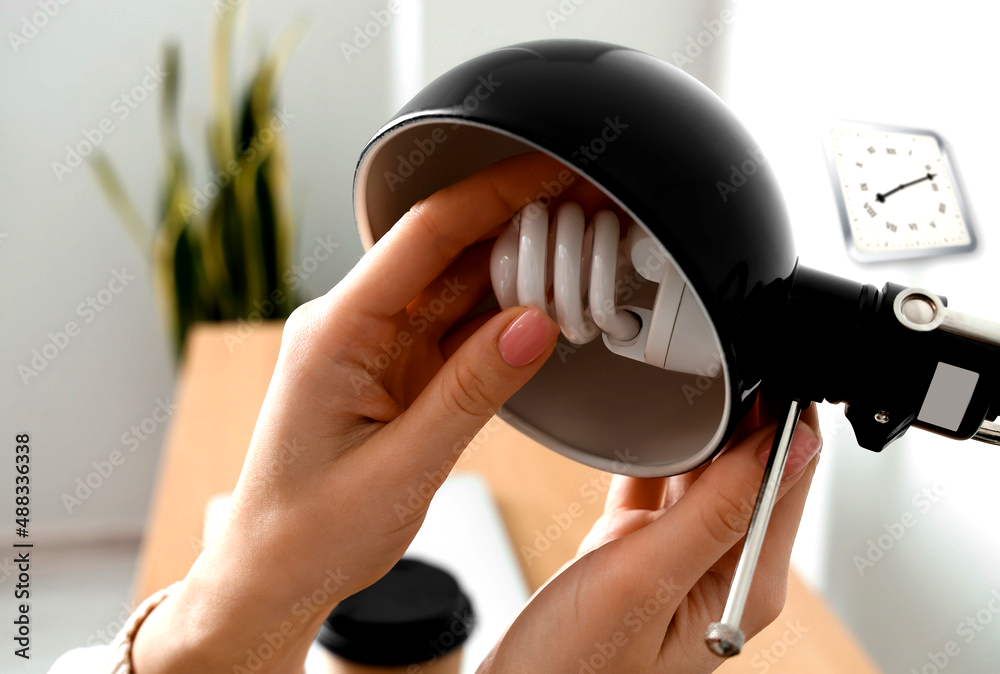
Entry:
8 h 12 min
